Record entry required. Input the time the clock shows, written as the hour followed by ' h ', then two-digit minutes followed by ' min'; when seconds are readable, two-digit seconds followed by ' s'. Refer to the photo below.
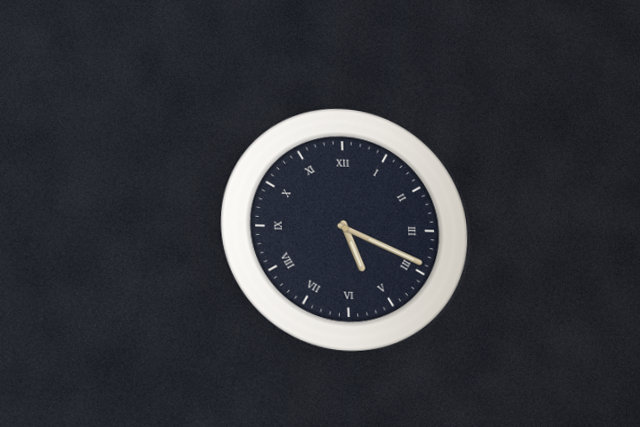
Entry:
5 h 19 min
